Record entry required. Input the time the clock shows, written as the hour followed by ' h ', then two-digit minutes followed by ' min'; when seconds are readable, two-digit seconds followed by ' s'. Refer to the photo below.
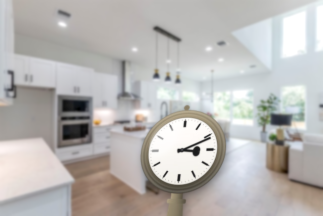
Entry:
3 h 11 min
